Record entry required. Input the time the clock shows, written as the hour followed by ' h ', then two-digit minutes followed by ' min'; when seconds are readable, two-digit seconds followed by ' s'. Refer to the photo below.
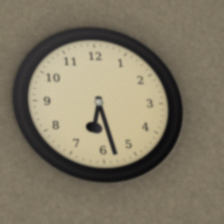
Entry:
6 h 28 min
